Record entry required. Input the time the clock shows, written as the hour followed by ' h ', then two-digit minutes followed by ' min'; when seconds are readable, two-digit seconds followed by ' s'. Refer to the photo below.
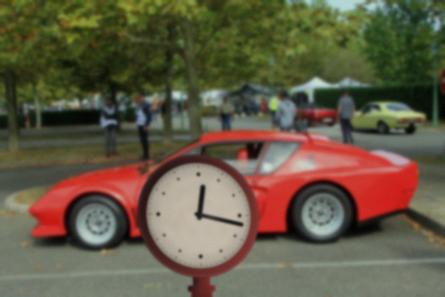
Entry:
12 h 17 min
